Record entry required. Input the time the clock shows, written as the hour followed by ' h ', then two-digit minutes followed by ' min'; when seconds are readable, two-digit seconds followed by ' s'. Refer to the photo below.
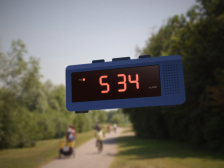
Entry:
5 h 34 min
